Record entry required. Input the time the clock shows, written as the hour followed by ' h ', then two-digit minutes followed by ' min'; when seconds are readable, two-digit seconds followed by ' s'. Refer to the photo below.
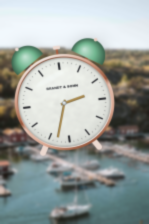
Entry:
2 h 33 min
